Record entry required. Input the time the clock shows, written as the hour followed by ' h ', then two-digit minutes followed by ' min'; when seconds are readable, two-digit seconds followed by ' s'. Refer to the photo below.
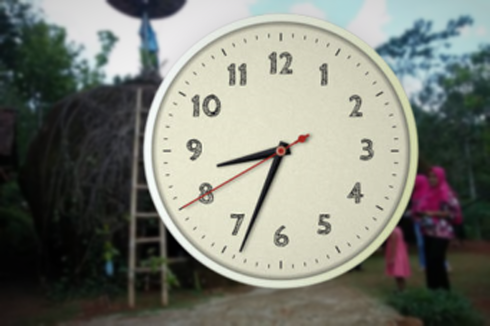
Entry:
8 h 33 min 40 s
